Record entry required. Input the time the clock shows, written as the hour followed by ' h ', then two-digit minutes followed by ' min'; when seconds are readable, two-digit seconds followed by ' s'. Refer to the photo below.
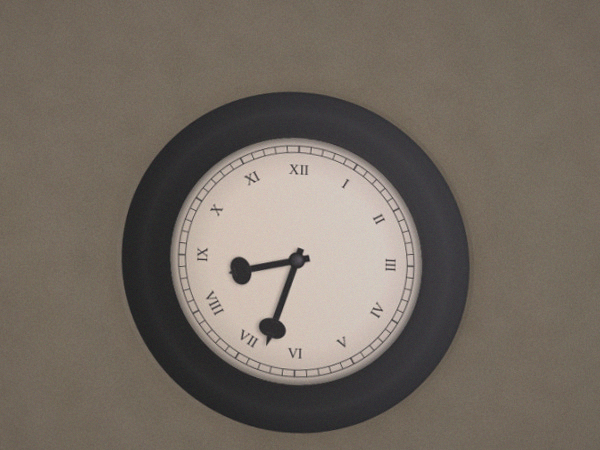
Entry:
8 h 33 min
